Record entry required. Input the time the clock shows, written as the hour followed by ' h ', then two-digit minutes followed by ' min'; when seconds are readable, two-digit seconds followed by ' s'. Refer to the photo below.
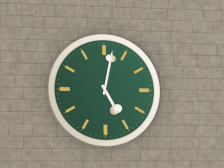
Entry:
5 h 02 min
